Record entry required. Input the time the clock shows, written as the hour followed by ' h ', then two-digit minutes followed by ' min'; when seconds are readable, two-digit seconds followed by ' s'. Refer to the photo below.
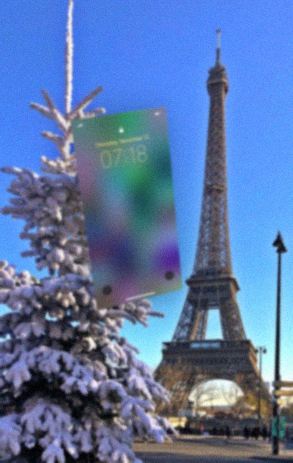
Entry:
7 h 18 min
